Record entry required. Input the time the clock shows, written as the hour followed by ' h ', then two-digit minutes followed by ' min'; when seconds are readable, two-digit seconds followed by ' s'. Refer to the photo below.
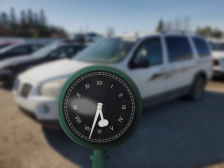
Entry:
5 h 33 min
